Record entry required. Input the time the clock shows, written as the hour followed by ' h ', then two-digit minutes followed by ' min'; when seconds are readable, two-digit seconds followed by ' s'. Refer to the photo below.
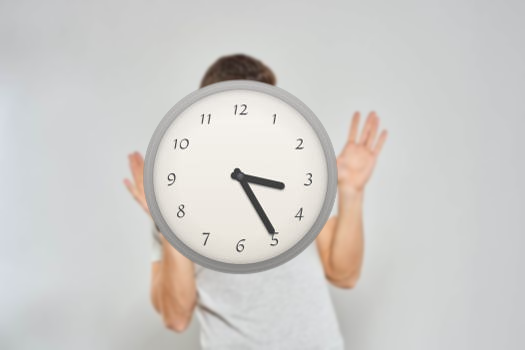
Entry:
3 h 25 min
